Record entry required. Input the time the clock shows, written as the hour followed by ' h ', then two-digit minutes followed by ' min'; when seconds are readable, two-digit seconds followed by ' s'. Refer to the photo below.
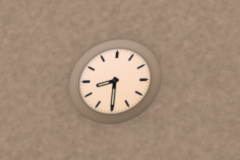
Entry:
8 h 30 min
